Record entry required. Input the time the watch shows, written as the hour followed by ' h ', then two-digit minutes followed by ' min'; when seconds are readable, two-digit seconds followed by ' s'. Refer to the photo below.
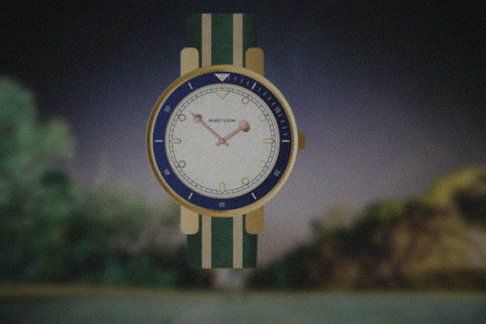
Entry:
1 h 52 min
